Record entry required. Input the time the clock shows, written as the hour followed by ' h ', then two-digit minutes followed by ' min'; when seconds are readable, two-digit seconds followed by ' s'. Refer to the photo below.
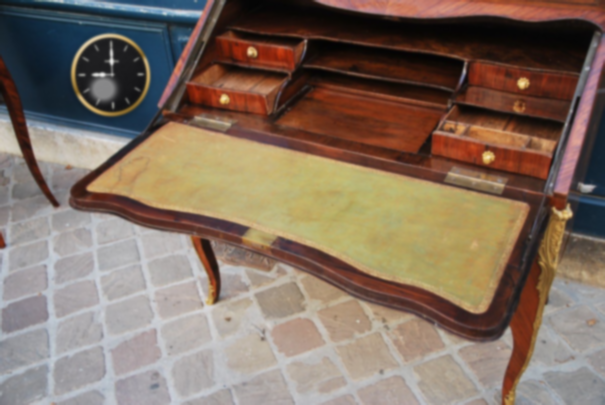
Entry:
9 h 00 min
